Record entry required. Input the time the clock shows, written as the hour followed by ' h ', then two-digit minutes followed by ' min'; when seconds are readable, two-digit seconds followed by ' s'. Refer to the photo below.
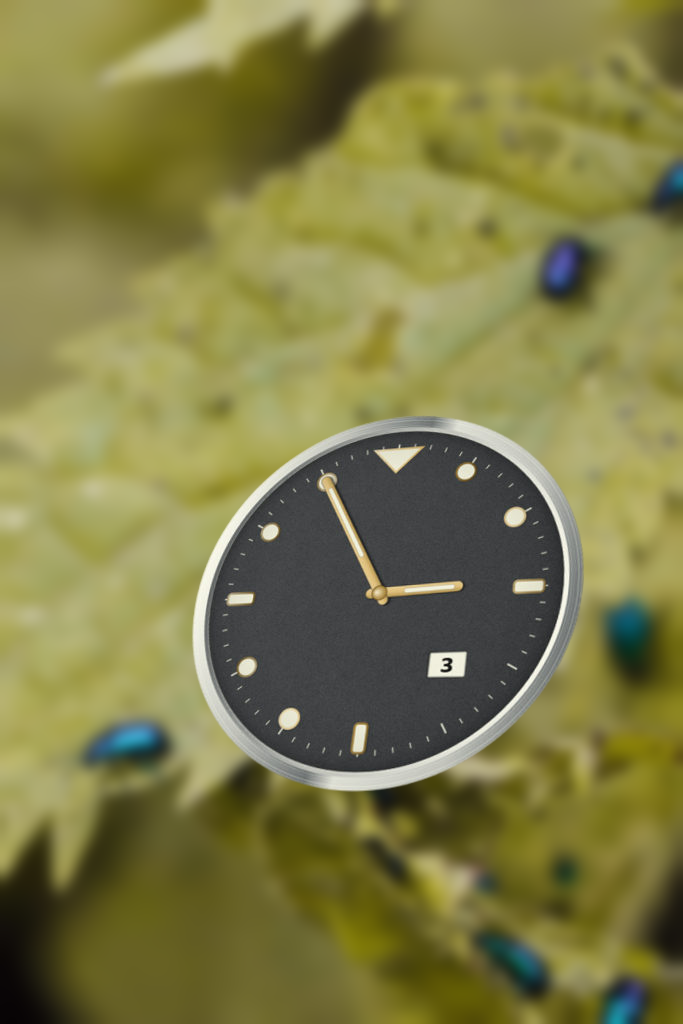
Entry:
2 h 55 min
